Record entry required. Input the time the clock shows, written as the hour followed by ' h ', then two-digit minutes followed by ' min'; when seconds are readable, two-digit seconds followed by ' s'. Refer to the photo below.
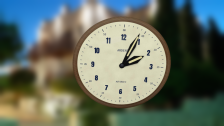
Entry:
2 h 04 min
